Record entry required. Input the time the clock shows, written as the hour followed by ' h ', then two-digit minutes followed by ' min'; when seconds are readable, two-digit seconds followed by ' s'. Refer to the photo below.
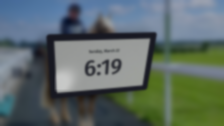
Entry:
6 h 19 min
